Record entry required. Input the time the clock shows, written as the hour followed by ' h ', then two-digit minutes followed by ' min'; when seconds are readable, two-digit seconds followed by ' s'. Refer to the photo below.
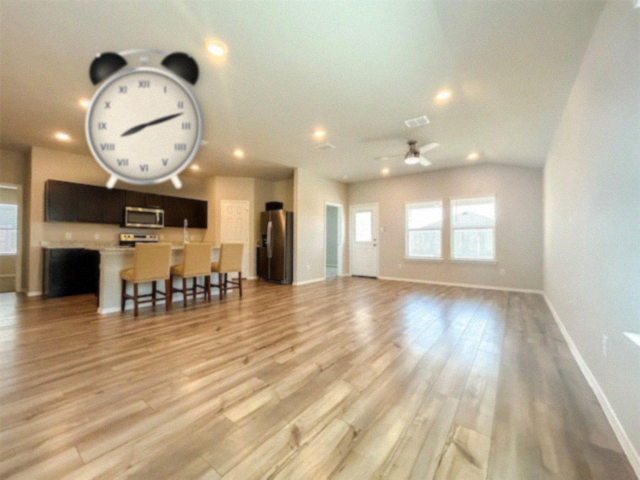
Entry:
8 h 12 min
